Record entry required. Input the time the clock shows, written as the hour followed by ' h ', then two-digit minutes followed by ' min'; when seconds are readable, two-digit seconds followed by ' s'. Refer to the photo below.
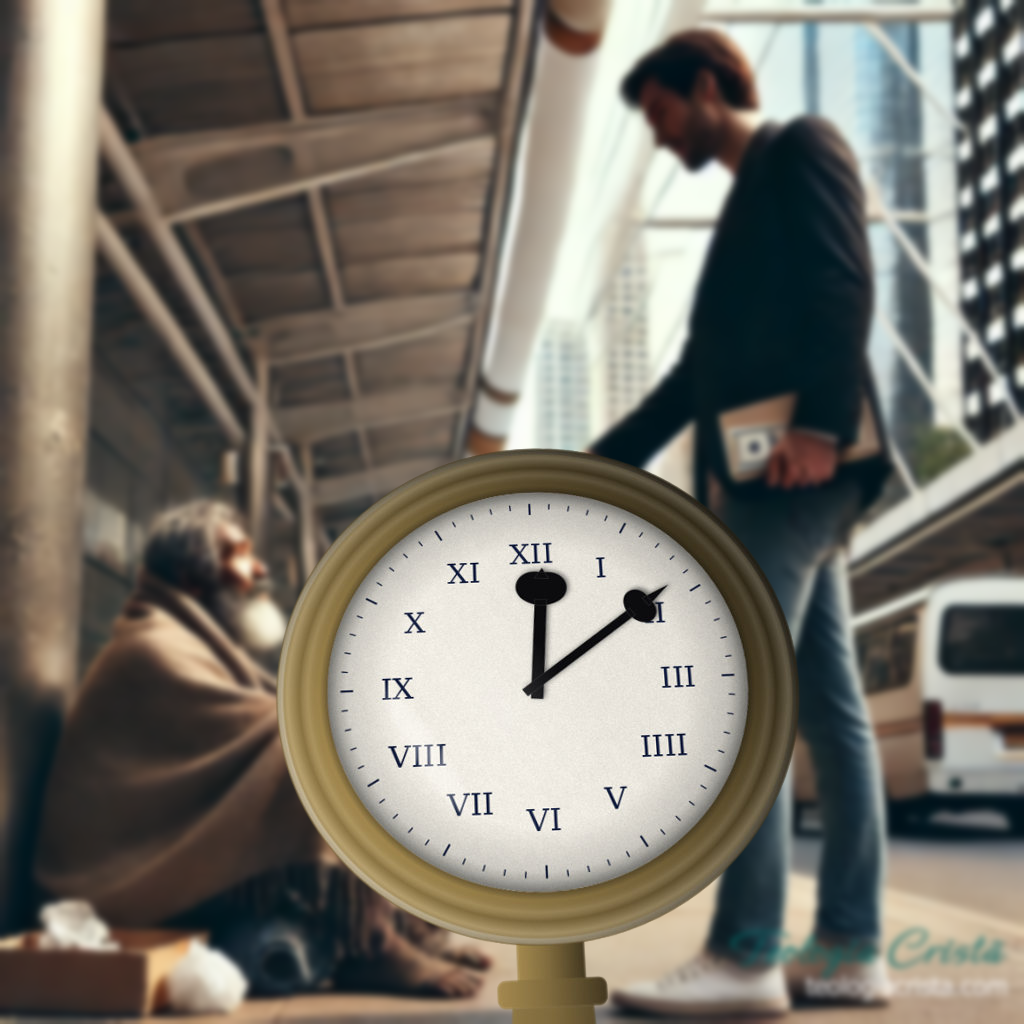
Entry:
12 h 09 min
